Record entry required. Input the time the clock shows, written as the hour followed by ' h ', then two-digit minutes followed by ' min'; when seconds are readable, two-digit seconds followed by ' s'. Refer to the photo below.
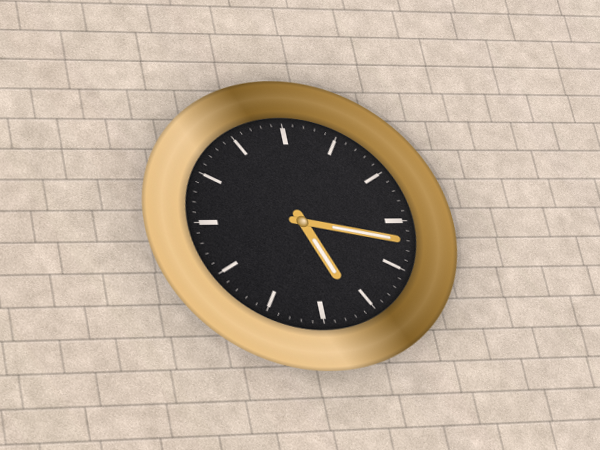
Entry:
5 h 17 min
